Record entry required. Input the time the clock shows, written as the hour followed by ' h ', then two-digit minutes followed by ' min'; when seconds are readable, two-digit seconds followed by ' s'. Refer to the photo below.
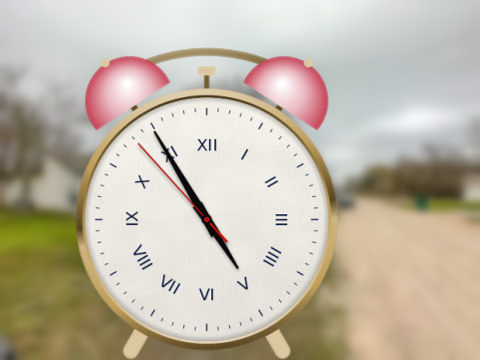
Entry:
4 h 54 min 53 s
